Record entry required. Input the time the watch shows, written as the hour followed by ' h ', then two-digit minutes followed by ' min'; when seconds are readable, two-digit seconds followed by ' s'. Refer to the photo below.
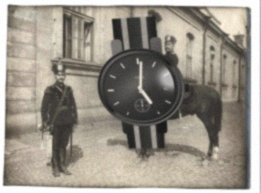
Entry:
5 h 01 min
